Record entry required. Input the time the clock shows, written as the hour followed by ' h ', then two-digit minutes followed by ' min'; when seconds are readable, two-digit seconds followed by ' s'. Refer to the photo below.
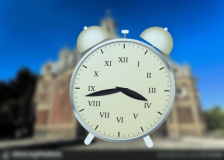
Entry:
3 h 43 min
